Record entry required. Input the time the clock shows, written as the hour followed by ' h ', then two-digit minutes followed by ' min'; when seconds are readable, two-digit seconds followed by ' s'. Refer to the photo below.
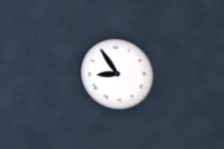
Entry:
8 h 55 min
